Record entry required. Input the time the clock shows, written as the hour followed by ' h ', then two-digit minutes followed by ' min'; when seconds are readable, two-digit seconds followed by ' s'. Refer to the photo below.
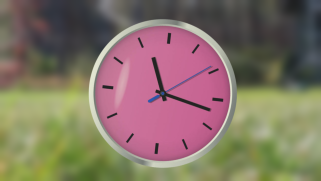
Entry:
11 h 17 min 09 s
